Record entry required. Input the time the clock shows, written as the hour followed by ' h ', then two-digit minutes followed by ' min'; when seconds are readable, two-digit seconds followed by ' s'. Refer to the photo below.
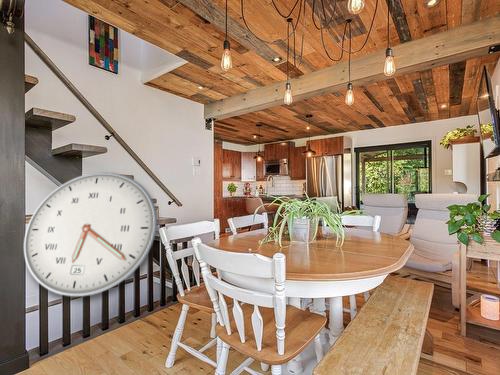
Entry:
6 h 21 min
